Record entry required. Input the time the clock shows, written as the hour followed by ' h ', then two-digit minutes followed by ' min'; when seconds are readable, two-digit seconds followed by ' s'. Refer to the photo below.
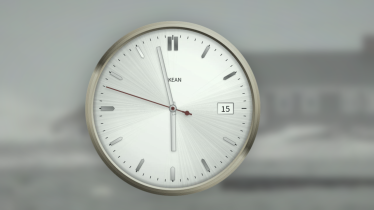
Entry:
5 h 57 min 48 s
